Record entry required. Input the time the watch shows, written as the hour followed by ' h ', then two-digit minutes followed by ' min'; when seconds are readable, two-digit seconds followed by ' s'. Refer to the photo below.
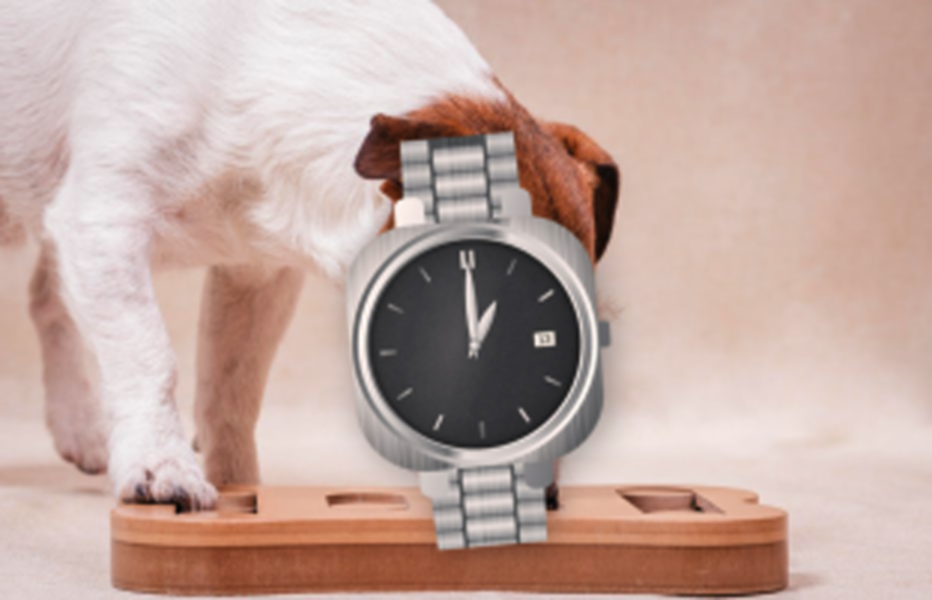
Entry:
1 h 00 min
